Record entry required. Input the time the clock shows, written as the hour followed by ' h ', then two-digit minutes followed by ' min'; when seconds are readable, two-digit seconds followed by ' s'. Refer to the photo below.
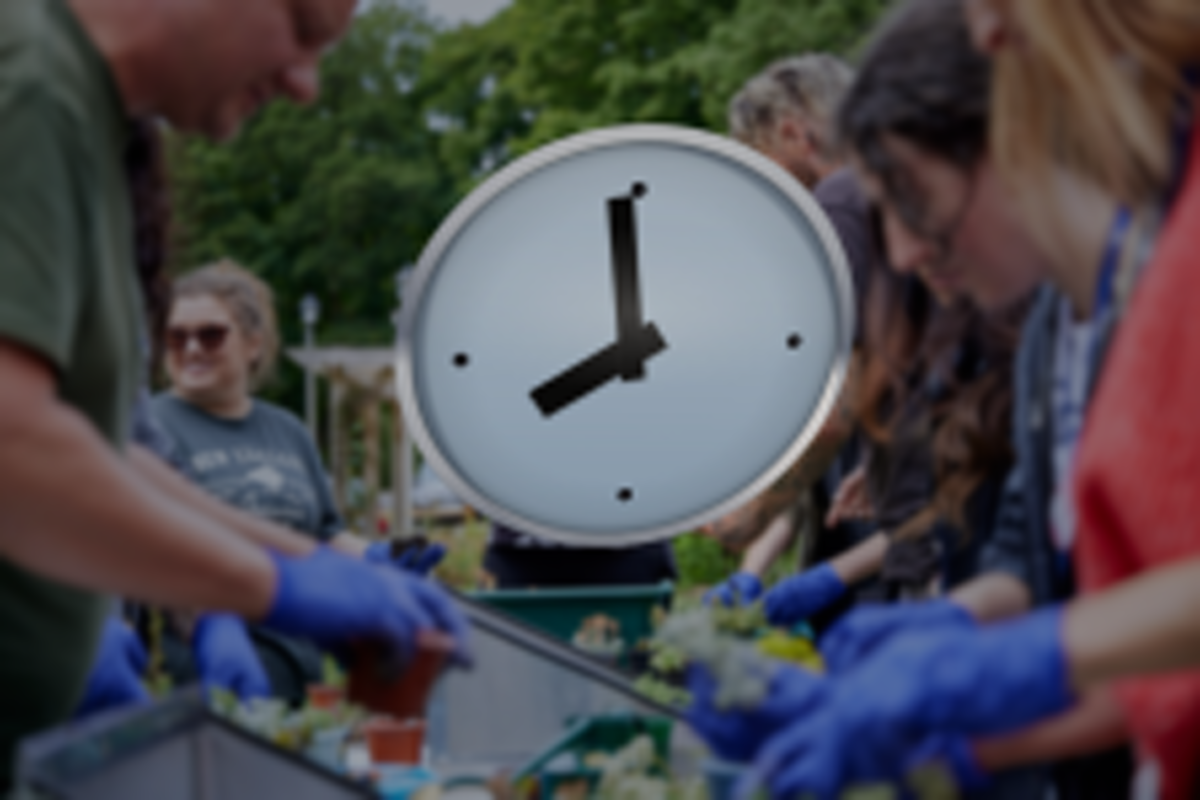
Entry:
7 h 59 min
